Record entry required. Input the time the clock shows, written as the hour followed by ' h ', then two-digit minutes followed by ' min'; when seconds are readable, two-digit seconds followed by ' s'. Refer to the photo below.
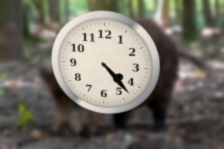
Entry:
4 h 23 min
